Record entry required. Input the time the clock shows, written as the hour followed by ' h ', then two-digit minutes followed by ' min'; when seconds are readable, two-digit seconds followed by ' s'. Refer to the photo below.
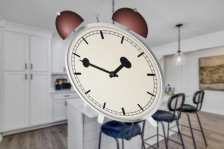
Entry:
1 h 49 min
